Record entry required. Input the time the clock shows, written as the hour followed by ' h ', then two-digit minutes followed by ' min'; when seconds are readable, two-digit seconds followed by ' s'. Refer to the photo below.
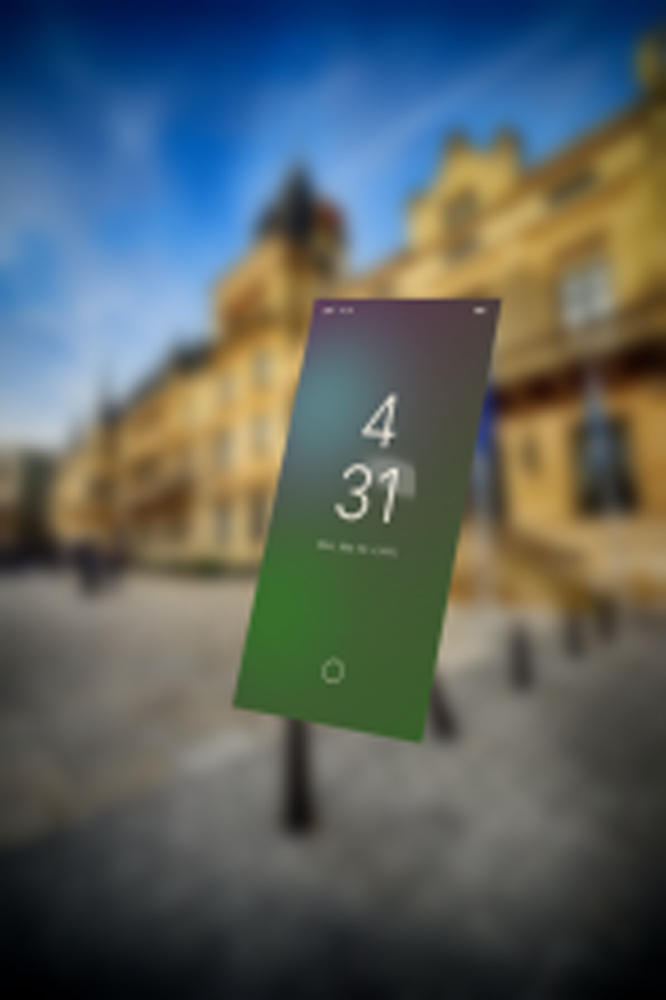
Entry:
4 h 31 min
